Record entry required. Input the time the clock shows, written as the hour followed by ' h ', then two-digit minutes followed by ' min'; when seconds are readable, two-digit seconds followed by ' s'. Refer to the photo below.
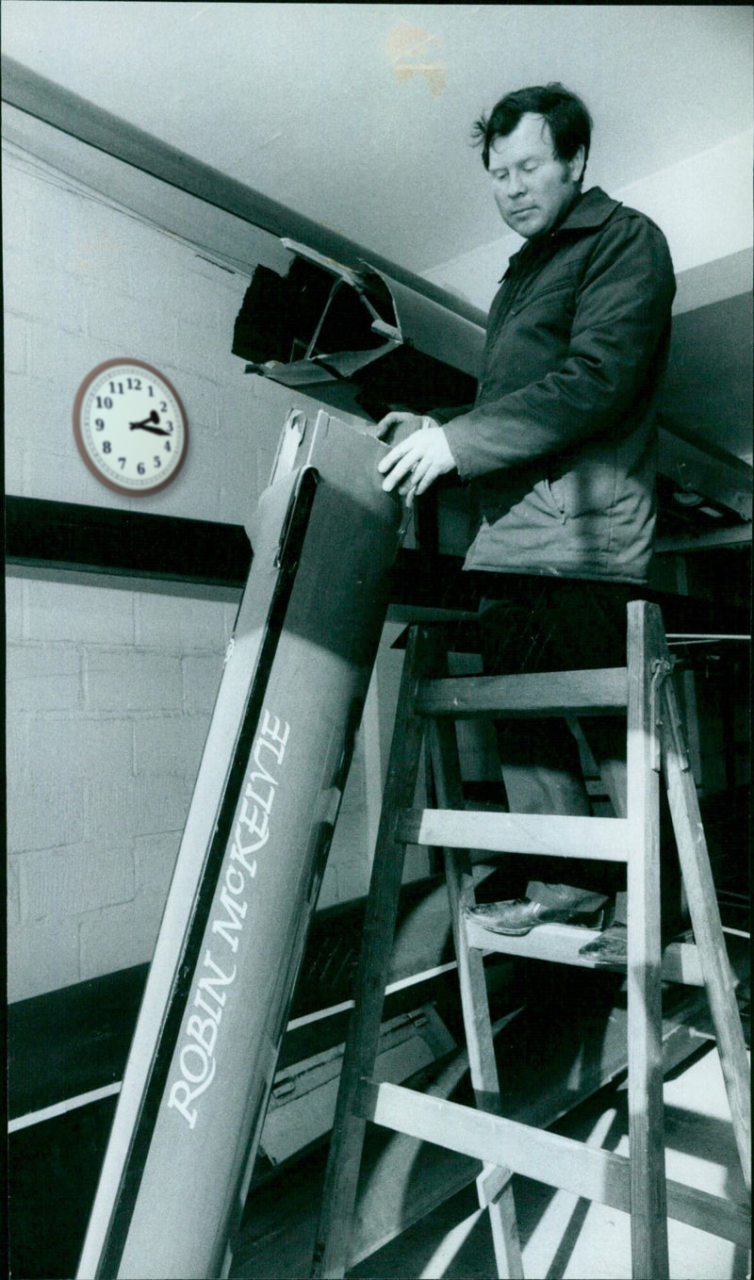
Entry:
2 h 17 min
